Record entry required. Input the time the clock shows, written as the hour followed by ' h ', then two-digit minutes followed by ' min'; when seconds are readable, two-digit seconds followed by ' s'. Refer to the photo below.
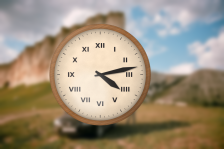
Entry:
4 h 13 min
